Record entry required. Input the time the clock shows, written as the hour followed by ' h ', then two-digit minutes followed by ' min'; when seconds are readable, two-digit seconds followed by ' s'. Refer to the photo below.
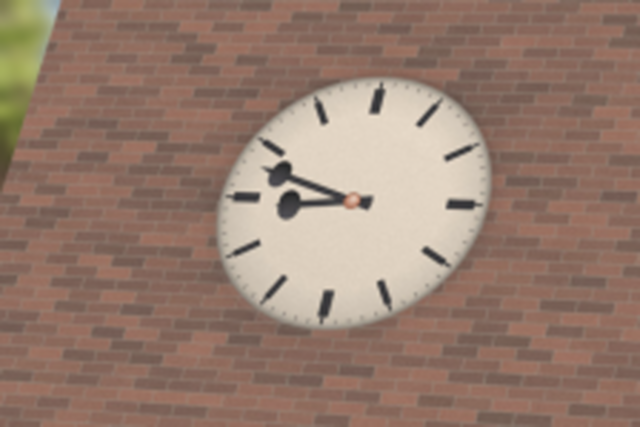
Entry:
8 h 48 min
